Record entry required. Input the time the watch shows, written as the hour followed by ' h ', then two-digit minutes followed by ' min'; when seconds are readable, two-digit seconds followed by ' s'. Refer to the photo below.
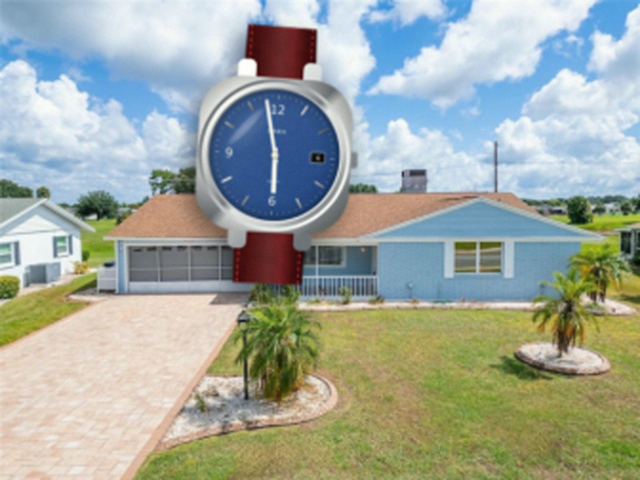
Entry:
5 h 58 min
